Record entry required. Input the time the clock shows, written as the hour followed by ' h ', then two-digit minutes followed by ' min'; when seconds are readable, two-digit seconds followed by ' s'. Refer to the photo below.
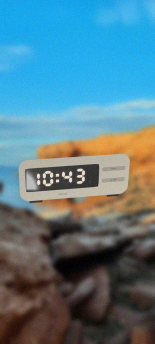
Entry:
10 h 43 min
